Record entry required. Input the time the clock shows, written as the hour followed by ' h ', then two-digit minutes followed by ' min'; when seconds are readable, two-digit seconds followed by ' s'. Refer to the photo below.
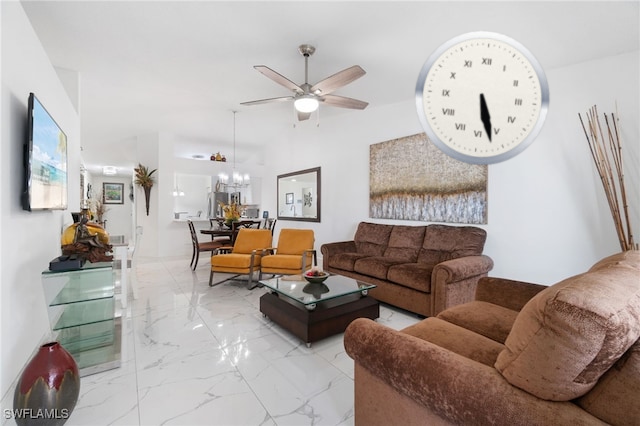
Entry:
5 h 27 min
